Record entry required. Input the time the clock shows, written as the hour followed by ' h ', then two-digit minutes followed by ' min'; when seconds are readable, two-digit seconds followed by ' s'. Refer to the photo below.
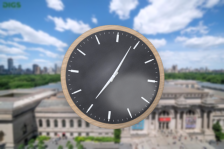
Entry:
7 h 04 min
